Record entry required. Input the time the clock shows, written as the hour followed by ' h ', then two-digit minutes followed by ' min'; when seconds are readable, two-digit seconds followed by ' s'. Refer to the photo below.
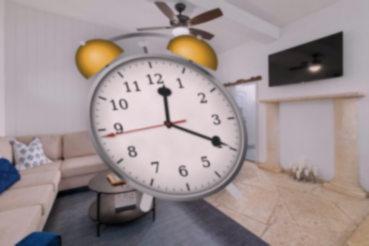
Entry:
12 h 19 min 44 s
